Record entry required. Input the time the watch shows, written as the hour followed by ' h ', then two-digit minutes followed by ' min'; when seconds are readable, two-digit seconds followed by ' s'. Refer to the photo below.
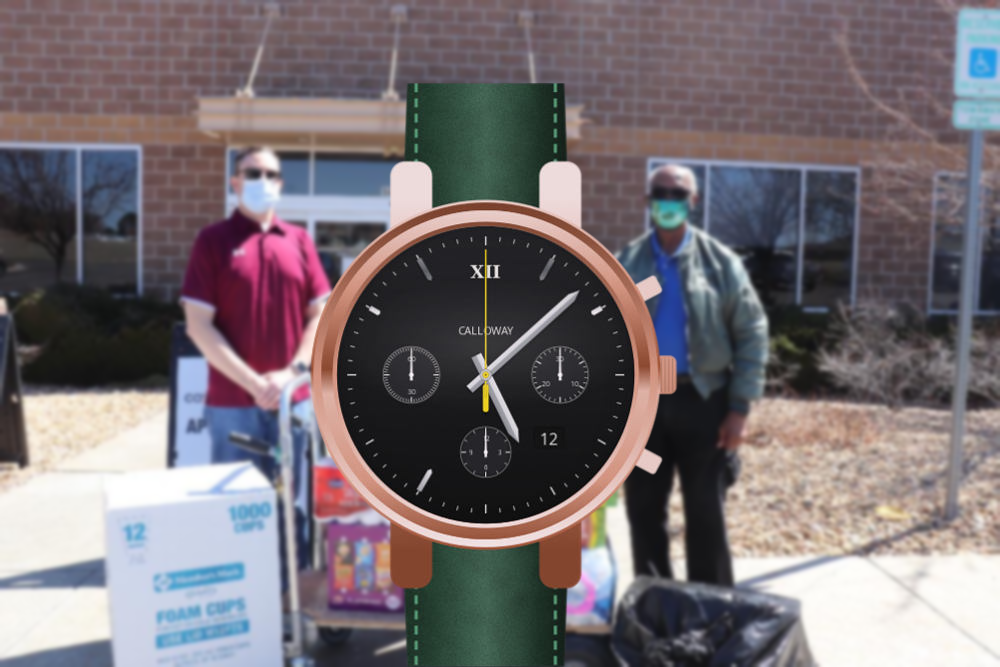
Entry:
5 h 08 min
